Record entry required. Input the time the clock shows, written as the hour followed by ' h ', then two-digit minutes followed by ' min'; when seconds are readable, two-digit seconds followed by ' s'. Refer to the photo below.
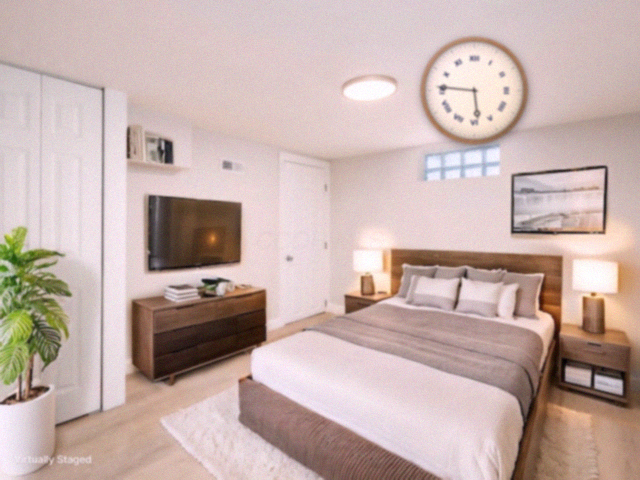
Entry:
5 h 46 min
